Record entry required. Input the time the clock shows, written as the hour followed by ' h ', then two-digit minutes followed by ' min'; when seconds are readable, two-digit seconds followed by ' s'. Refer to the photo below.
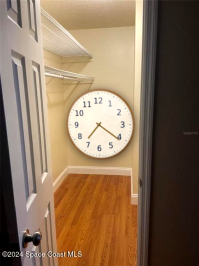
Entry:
7 h 21 min
